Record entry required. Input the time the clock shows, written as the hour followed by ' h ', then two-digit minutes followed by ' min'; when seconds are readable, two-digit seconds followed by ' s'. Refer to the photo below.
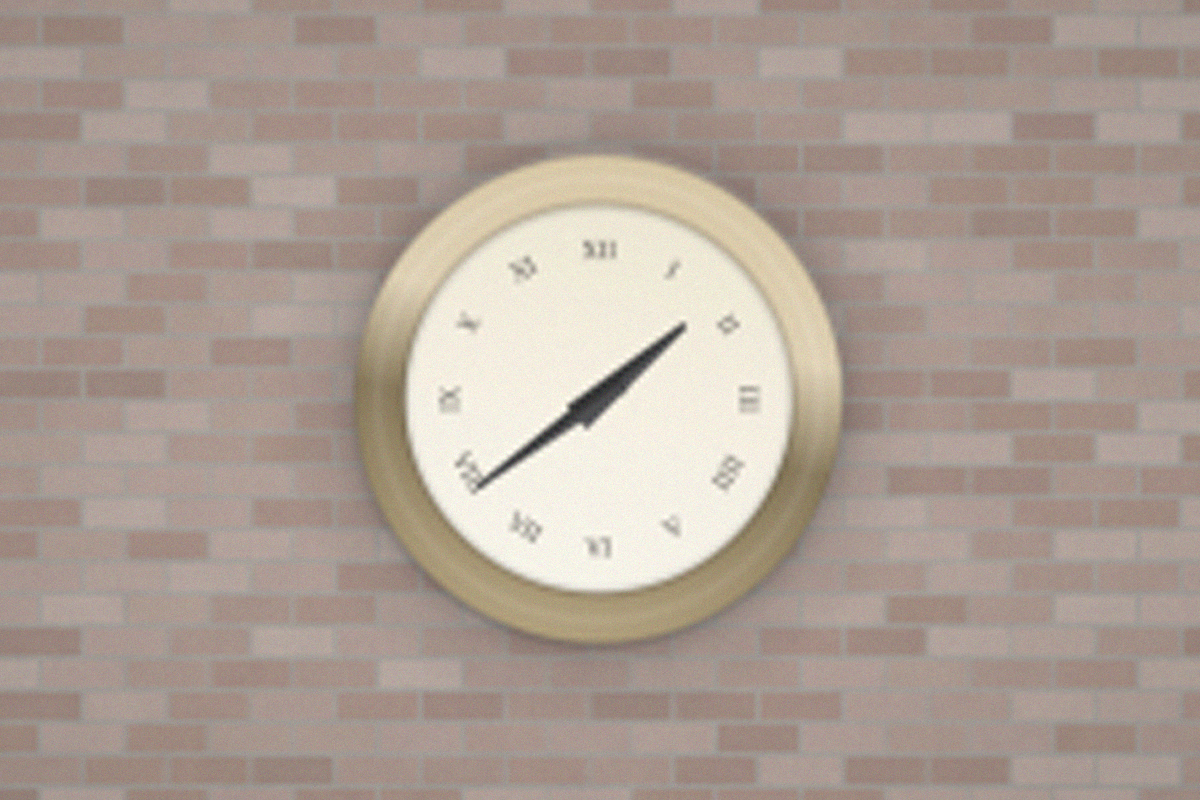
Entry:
1 h 39 min
